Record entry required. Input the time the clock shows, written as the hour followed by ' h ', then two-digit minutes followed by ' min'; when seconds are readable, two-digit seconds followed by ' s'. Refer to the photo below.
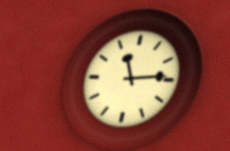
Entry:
11 h 14 min
